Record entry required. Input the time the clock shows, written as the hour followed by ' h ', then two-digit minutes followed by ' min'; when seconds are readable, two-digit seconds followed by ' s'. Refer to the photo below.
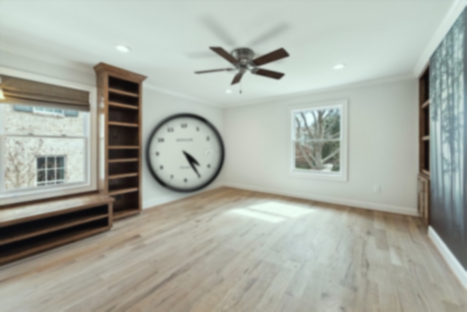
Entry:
4 h 25 min
